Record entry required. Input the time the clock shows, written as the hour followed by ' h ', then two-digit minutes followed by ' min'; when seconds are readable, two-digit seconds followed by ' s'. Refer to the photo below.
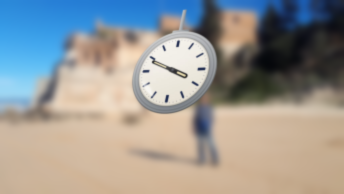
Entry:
3 h 49 min
